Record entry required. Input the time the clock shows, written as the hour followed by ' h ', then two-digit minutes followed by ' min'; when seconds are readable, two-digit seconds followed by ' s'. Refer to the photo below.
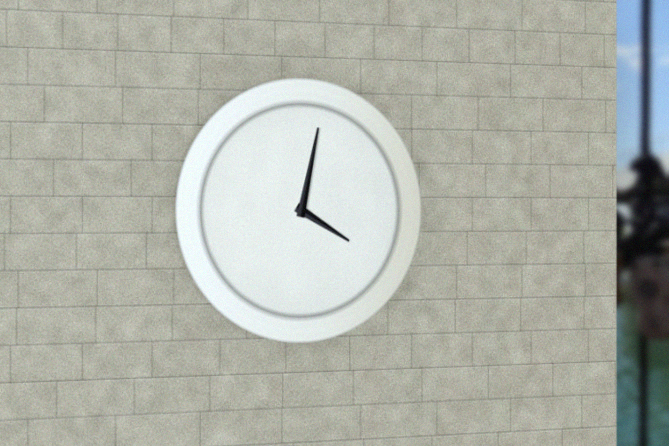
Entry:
4 h 02 min
